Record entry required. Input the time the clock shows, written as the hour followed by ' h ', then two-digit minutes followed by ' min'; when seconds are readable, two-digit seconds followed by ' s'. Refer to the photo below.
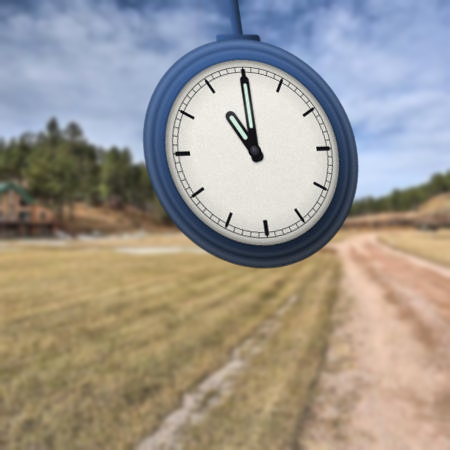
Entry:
11 h 00 min
